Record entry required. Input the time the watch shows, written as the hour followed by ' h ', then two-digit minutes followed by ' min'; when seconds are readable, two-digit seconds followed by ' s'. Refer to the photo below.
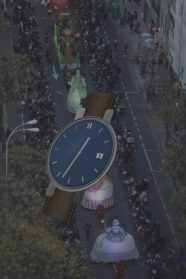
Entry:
12 h 33 min
